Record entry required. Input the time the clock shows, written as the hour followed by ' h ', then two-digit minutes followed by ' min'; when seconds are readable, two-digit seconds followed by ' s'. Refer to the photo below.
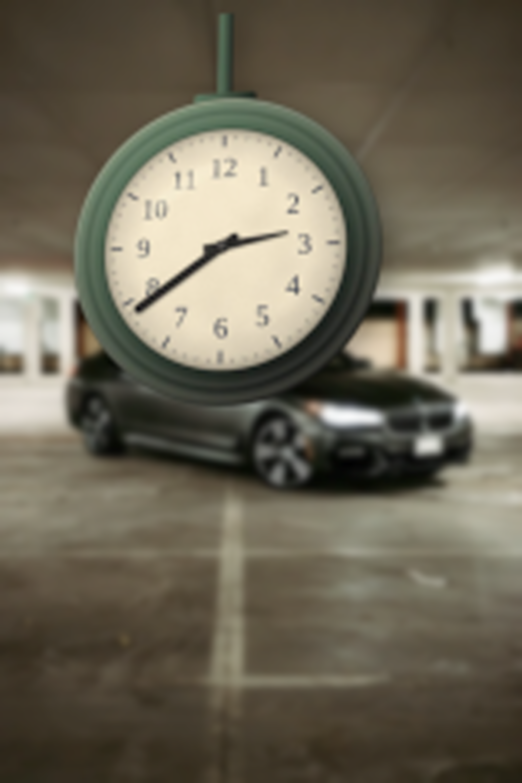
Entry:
2 h 39 min
